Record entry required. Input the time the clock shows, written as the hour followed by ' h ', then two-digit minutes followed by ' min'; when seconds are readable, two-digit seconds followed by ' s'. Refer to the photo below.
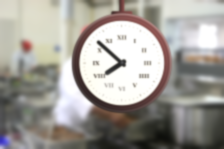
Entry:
7 h 52 min
